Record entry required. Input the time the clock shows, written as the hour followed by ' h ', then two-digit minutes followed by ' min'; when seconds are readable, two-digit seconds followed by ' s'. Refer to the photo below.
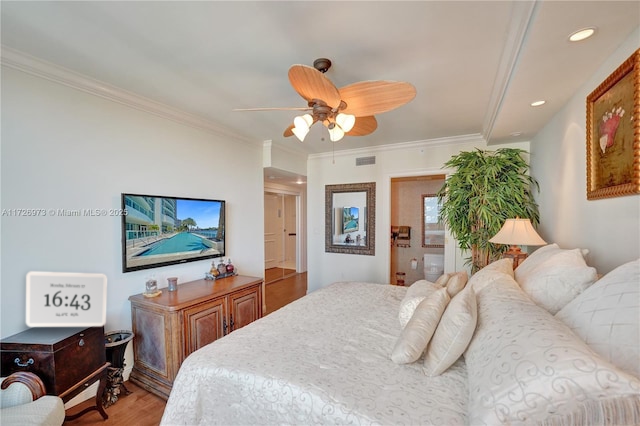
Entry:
16 h 43 min
